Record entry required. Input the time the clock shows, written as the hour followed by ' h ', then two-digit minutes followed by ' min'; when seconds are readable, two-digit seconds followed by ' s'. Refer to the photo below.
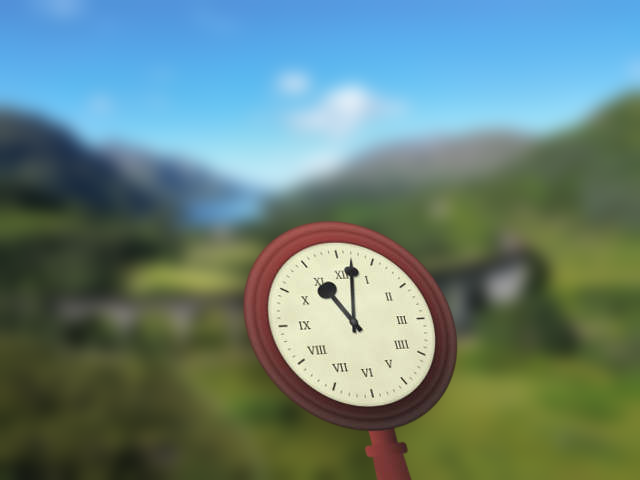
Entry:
11 h 02 min
